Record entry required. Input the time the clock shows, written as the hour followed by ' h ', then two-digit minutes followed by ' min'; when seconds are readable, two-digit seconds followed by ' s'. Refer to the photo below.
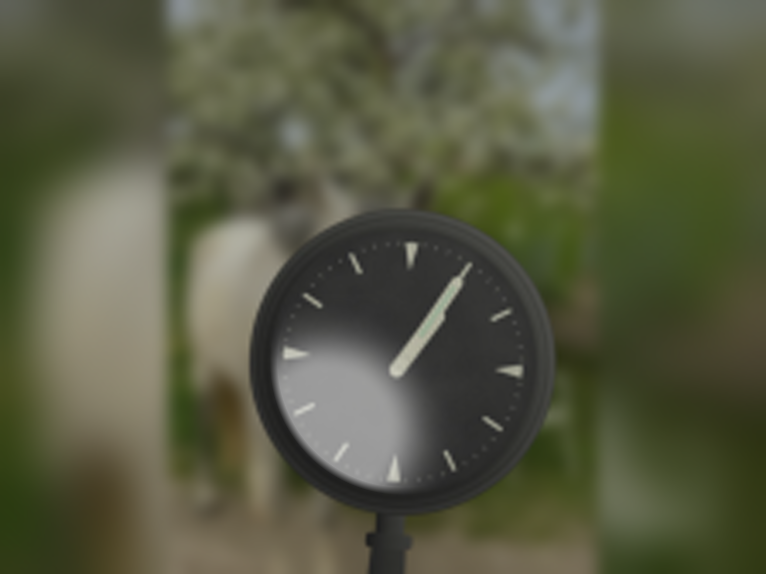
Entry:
1 h 05 min
